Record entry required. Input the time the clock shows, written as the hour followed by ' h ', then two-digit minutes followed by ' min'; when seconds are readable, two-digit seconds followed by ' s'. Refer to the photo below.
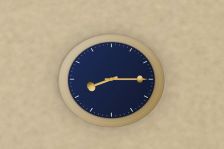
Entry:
8 h 15 min
